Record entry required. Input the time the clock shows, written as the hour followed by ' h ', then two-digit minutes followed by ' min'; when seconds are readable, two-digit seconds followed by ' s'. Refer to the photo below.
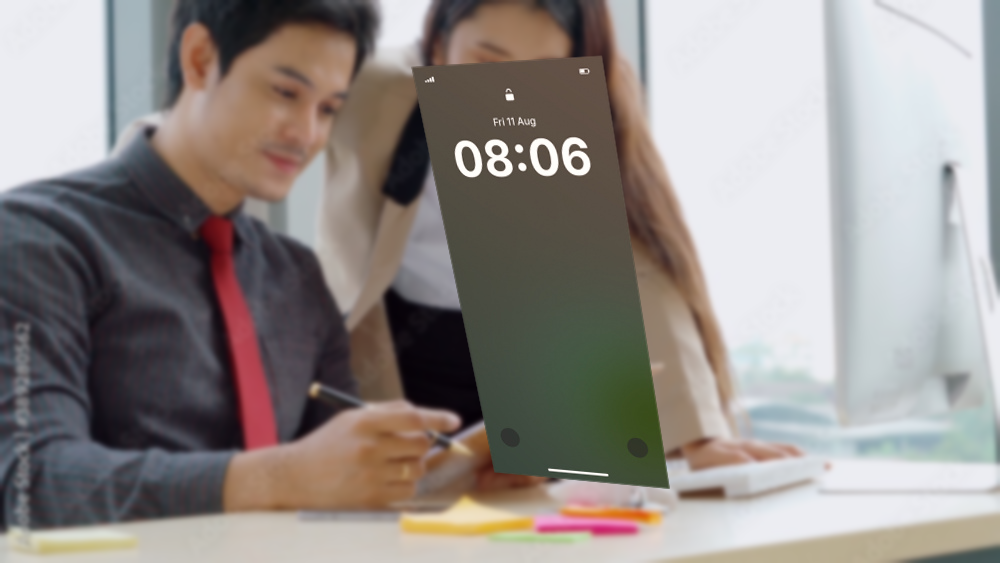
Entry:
8 h 06 min
